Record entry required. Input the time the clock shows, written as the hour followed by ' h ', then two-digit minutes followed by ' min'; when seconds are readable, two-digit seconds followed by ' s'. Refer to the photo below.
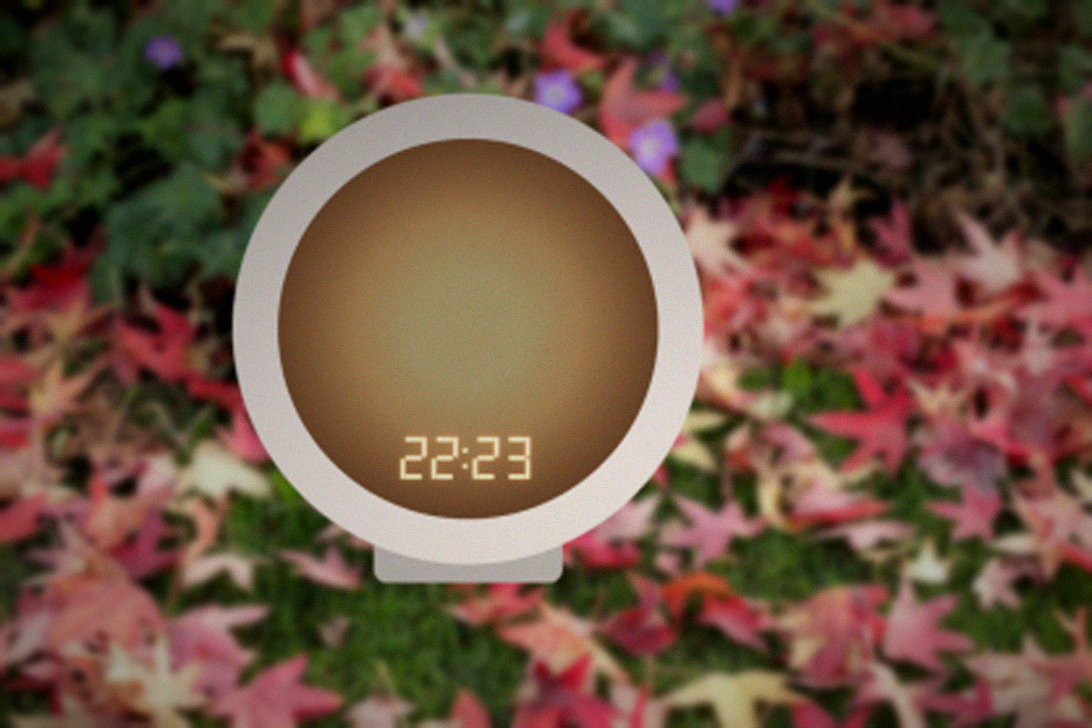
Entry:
22 h 23 min
